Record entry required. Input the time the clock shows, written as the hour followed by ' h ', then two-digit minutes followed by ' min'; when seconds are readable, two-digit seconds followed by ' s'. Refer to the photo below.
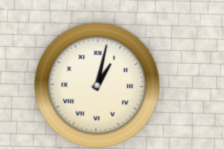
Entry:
1 h 02 min
